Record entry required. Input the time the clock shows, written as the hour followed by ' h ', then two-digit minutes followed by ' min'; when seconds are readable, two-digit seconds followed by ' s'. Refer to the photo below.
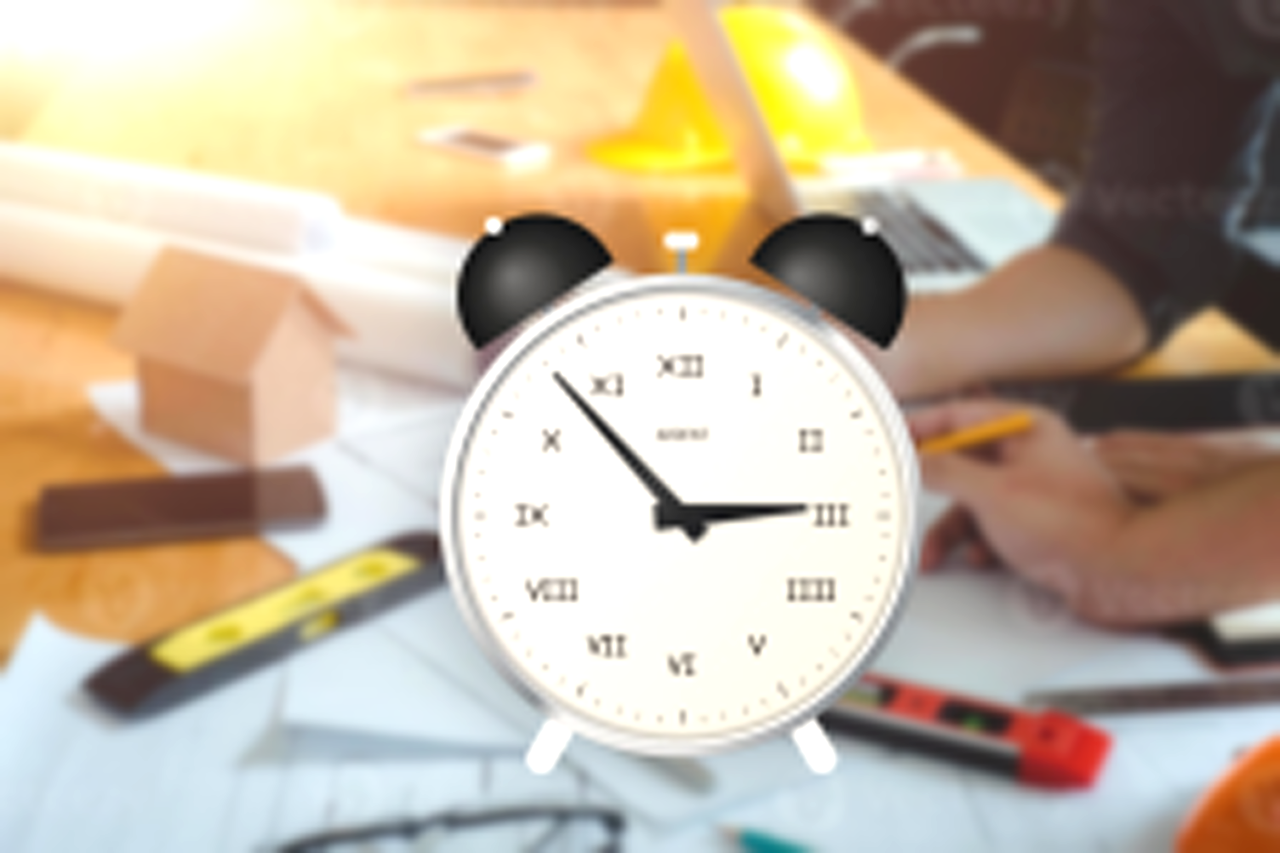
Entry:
2 h 53 min
